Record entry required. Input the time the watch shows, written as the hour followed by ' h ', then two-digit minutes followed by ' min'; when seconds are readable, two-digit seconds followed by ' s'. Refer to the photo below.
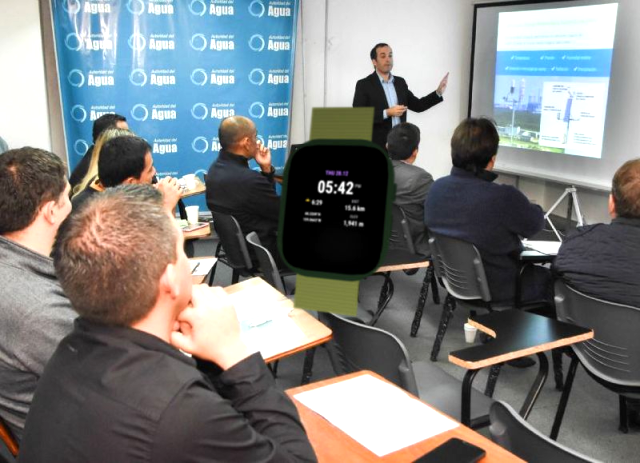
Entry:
5 h 42 min
